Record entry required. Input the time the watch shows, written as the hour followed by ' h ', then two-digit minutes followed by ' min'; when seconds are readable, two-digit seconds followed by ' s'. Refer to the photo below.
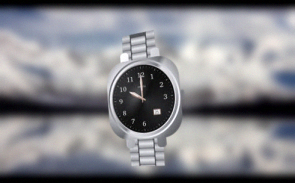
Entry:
10 h 00 min
